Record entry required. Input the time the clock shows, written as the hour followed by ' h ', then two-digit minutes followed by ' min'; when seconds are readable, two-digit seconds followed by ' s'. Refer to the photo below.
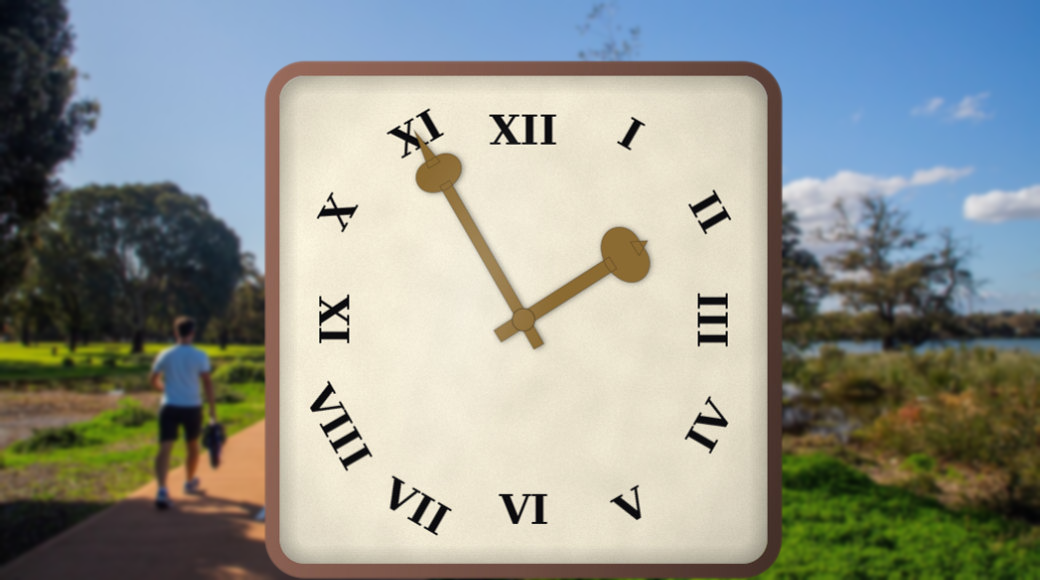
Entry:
1 h 55 min
